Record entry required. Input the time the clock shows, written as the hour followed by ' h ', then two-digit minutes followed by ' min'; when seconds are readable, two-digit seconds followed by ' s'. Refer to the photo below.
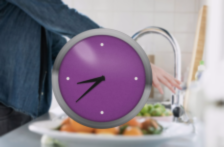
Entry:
8 h 38 min
